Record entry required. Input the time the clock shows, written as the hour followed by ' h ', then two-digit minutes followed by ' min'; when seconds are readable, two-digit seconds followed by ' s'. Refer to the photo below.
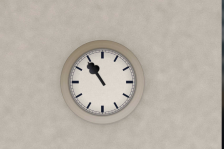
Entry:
10 h 54 min
